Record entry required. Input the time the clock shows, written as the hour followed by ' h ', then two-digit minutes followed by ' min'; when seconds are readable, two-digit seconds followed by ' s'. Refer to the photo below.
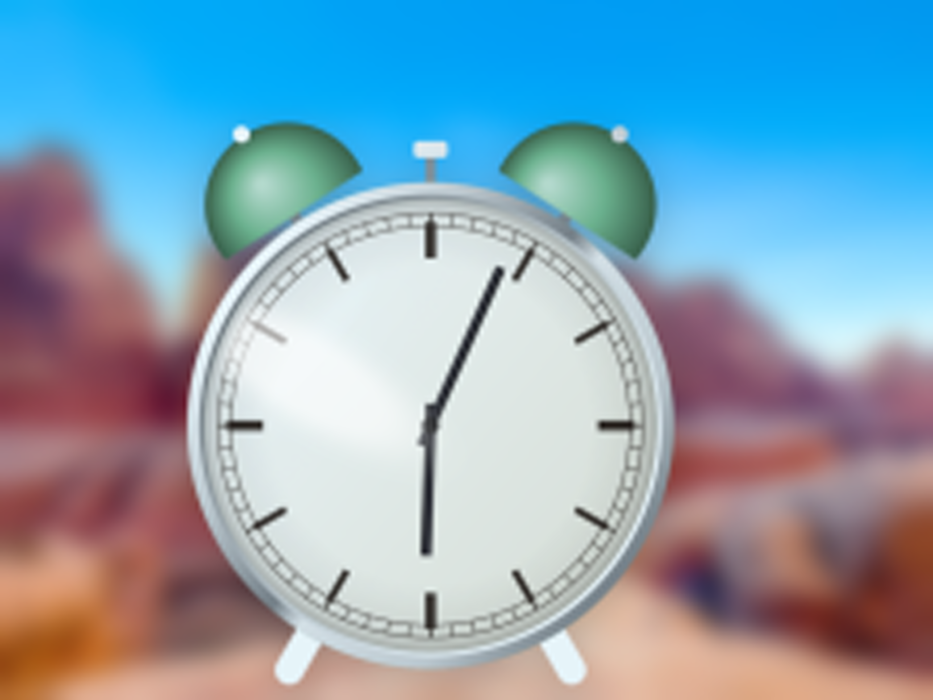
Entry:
6 h 04 min
